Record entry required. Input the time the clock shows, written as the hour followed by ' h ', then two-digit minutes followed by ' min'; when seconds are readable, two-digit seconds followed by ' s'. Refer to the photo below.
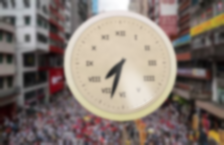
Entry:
7 h 33 min
